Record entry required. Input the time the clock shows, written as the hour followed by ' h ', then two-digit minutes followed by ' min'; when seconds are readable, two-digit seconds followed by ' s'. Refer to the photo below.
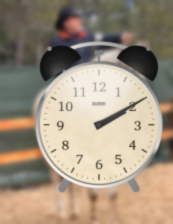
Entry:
2 h 10 min
